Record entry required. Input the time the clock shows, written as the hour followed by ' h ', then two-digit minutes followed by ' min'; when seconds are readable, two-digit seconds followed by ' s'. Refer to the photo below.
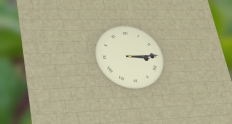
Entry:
3 h 15 min
